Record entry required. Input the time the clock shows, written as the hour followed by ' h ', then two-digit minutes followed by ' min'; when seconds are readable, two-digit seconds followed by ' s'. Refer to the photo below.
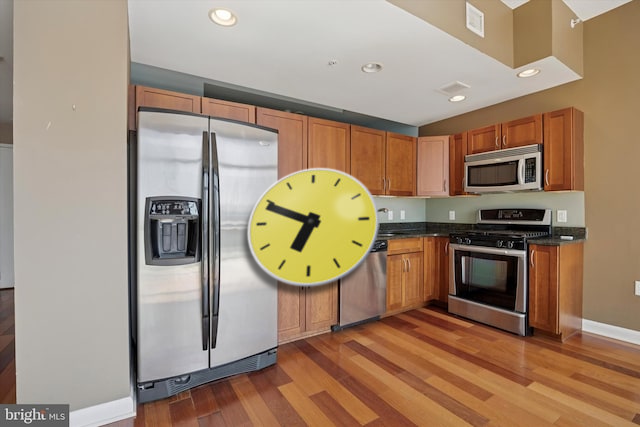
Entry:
6 h 49 min
